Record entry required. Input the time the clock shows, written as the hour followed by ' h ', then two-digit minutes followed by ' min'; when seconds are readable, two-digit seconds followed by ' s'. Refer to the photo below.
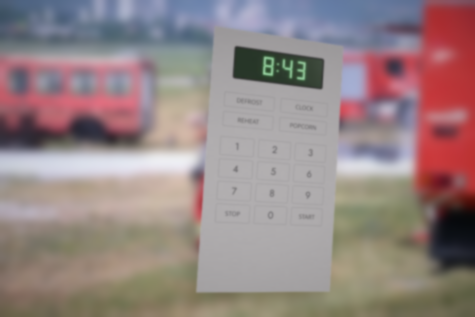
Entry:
8 h 43 min
